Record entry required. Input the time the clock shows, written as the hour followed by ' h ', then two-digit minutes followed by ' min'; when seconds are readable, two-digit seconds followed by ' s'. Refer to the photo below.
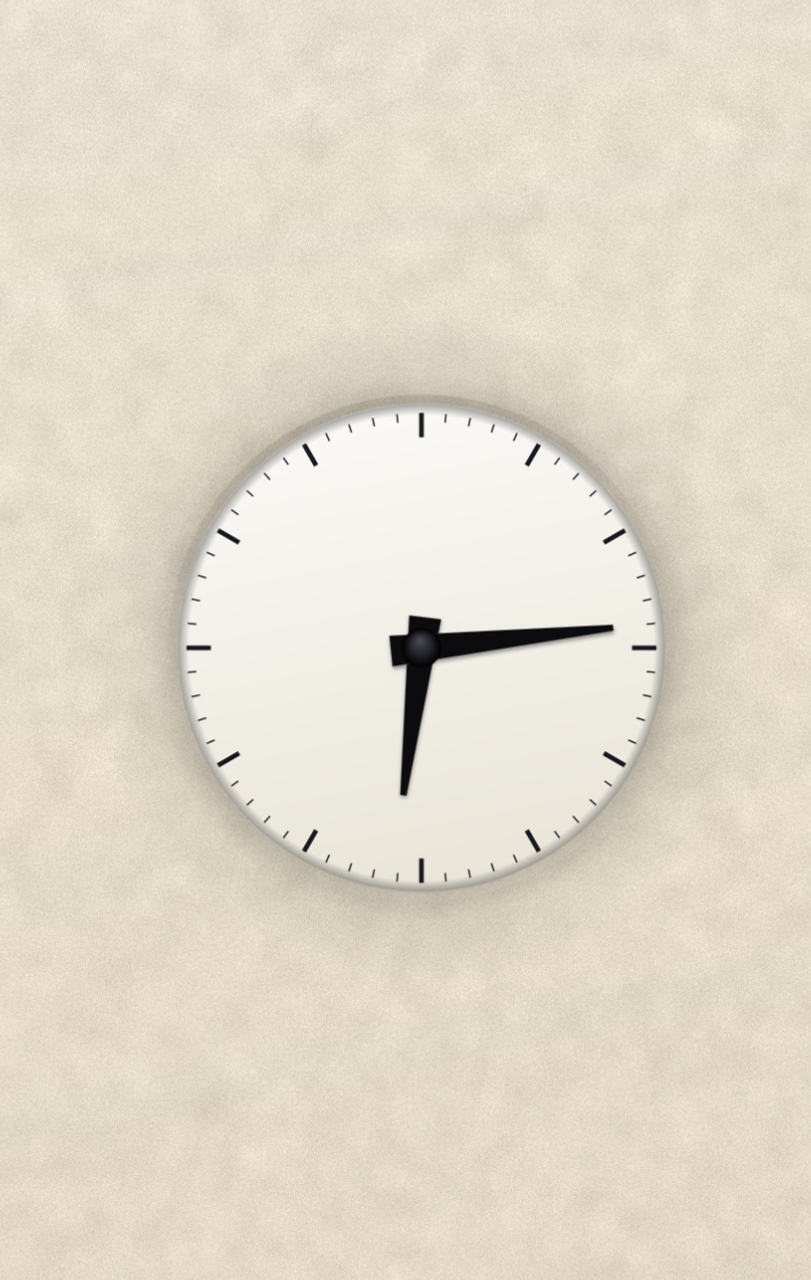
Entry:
6 h 14 min
